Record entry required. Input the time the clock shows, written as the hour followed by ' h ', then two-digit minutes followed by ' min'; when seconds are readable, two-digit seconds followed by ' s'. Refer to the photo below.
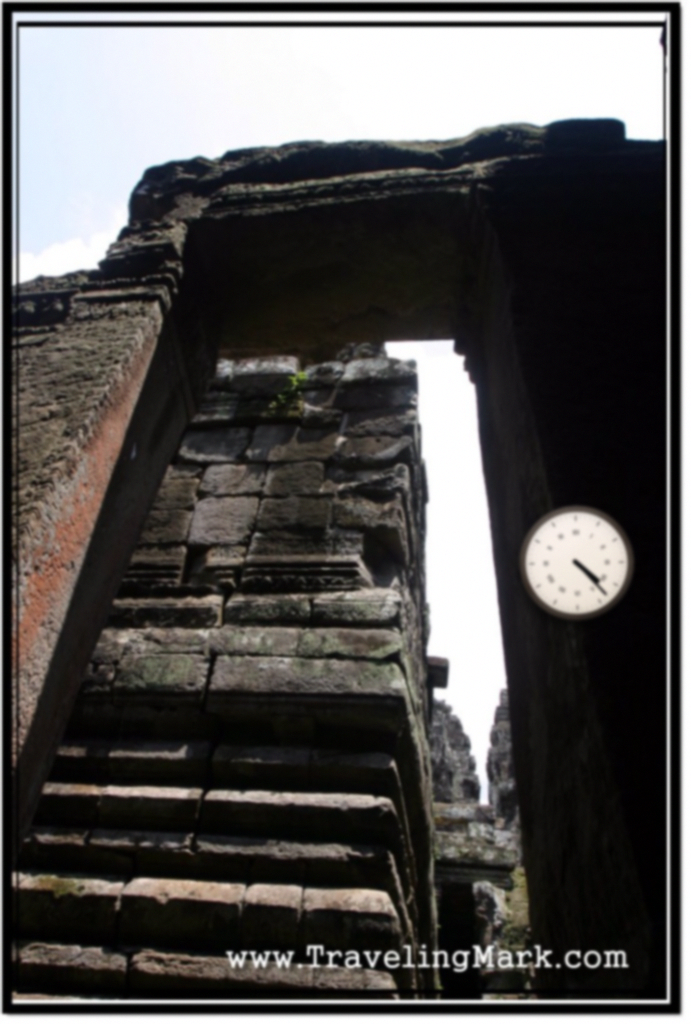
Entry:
4 h 23 min
